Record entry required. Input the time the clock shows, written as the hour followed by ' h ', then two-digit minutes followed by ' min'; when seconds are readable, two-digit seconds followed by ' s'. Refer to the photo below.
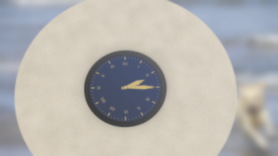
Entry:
2 h 15 min
